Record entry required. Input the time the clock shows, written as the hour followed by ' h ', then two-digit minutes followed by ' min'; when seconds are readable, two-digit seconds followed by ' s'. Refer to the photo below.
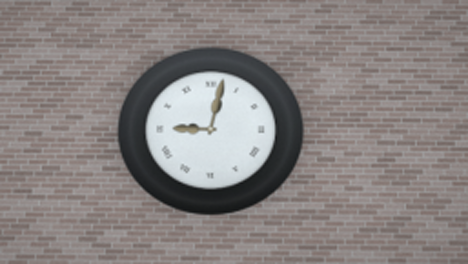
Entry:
9 h 02 min
